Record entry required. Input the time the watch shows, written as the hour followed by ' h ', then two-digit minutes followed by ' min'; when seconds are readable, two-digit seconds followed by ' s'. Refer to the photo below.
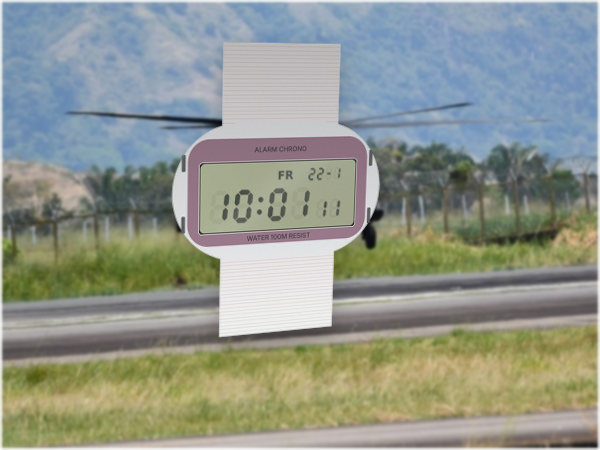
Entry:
10 h 01 min 11 s
